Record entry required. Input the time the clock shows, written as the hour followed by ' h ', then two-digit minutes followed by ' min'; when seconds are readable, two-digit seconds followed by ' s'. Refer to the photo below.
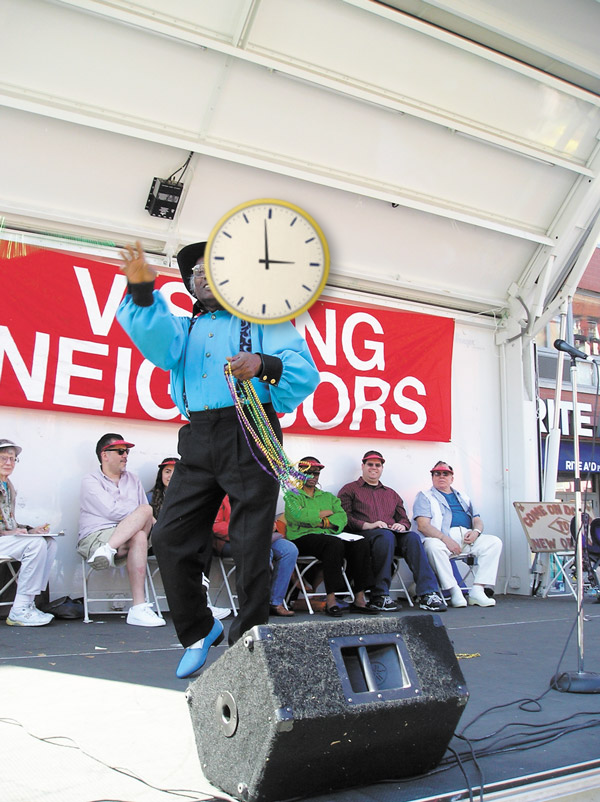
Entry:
2 h 59 min
